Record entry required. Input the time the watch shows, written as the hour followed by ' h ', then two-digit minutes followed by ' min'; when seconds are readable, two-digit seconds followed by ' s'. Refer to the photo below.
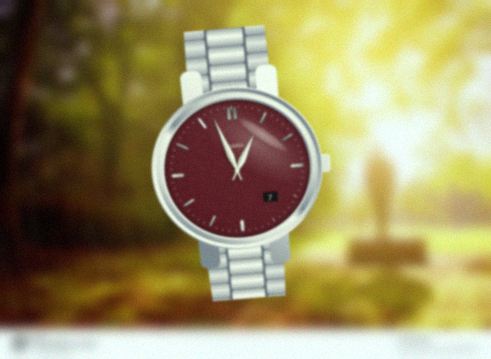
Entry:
12 h 57 min
